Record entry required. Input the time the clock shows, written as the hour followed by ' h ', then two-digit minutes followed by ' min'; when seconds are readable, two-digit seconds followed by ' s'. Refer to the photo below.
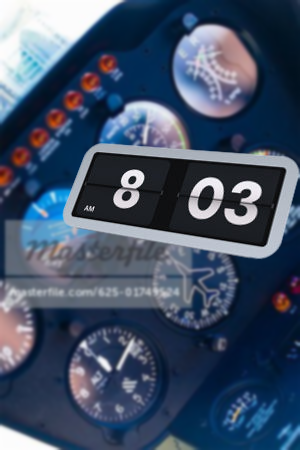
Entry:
8 h 03 min
